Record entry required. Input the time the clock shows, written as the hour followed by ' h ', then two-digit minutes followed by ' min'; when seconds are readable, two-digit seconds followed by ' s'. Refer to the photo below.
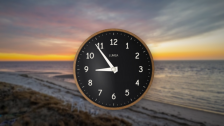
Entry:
8 h 54 min
